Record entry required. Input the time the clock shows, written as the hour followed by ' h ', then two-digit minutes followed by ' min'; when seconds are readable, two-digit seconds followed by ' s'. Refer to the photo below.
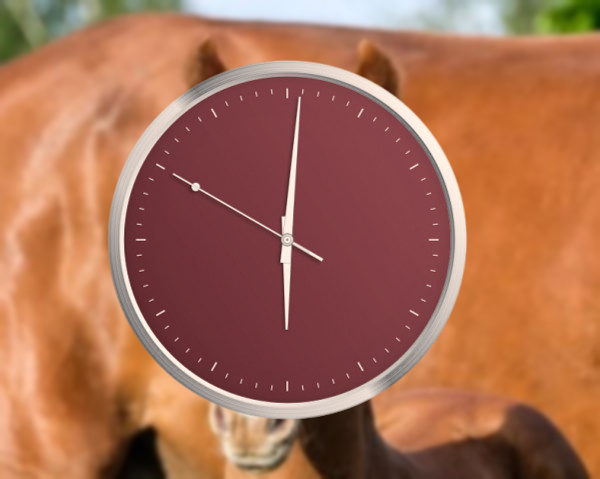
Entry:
6 h 00 min 50 s
